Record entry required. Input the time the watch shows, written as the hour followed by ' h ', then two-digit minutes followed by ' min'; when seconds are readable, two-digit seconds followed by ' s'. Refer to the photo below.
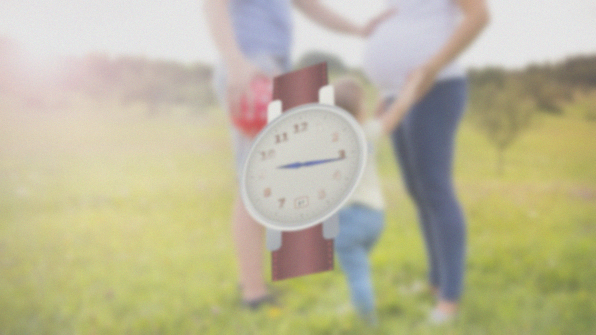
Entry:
9 h 16 min
